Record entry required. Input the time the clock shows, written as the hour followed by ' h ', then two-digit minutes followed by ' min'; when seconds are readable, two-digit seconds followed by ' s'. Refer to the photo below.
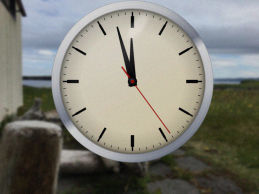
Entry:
11 h 57 min 24 s
